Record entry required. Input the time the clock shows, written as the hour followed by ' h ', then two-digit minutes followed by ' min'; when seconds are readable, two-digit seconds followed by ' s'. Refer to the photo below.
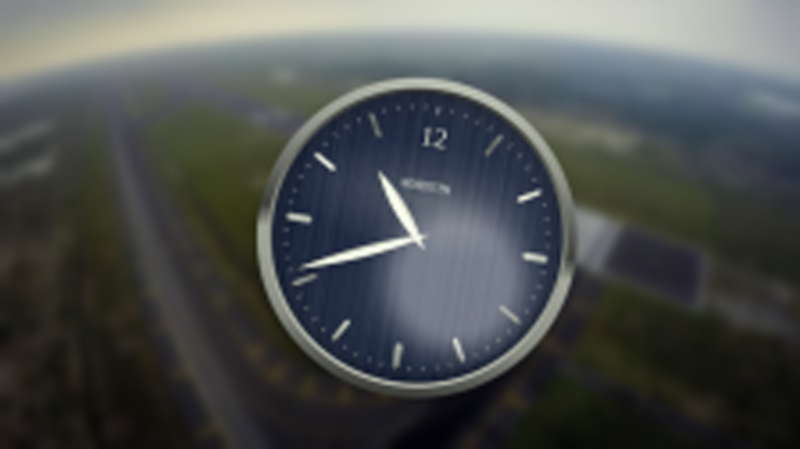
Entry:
10 h 41 min
